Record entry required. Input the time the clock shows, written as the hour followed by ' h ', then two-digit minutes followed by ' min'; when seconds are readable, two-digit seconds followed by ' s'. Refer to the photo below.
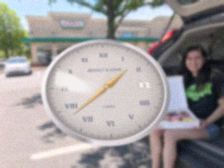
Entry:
1 h 38 min
